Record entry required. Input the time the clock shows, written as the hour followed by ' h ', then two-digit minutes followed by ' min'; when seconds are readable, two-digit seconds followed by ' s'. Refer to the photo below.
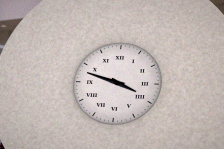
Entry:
3 h 48 min
